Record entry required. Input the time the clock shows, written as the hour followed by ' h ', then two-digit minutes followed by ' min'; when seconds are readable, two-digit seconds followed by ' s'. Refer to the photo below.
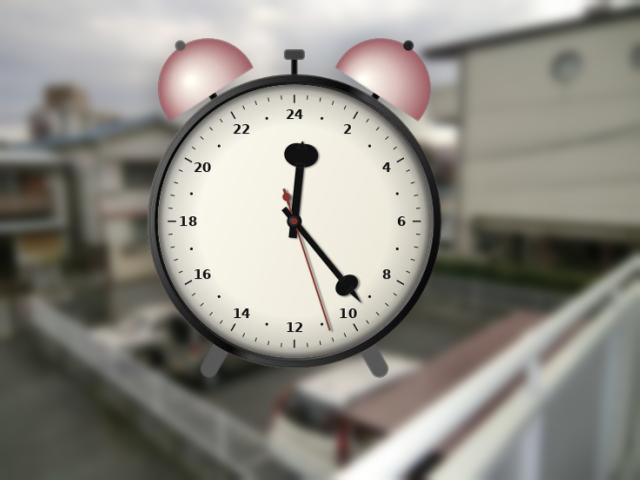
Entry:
0 h 23 min 27 s
